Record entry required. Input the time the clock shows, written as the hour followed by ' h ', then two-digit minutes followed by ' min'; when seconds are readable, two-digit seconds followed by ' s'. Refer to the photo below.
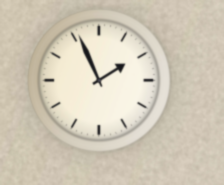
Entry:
1 h 56 min
